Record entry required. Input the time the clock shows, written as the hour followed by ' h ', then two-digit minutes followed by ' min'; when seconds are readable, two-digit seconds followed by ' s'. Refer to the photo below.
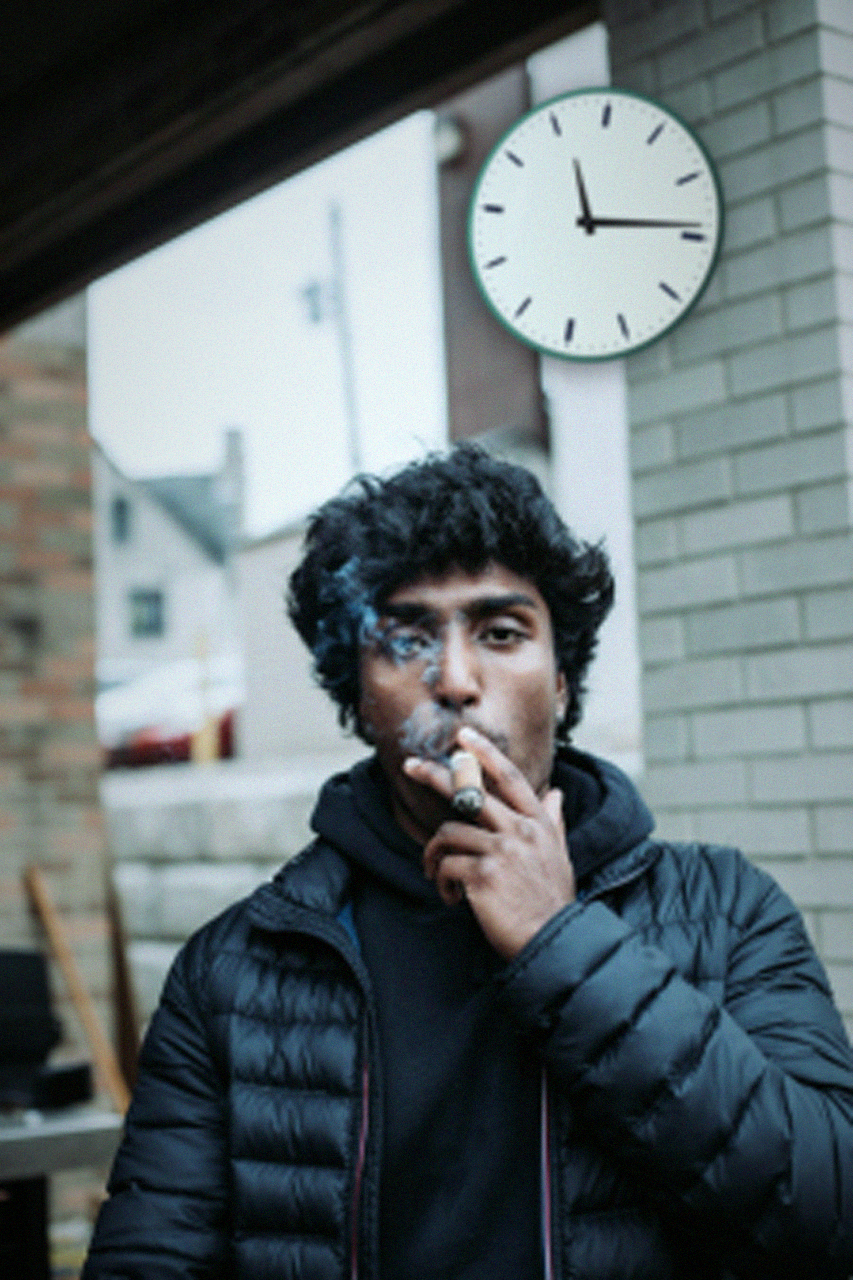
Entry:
11 h 14 min
